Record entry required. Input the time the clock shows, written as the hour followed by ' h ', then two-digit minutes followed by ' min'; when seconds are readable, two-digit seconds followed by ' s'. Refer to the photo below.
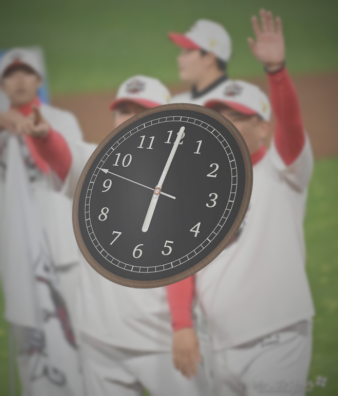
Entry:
6 h 00 min 47 s
